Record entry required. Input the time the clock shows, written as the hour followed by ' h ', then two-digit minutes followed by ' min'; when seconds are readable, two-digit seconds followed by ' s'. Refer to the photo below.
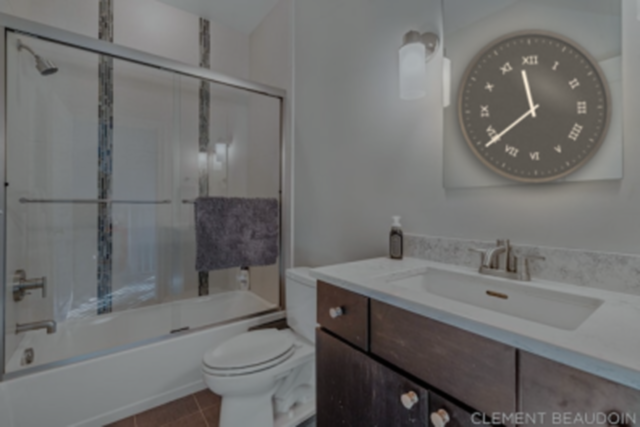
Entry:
11 h 39 min
